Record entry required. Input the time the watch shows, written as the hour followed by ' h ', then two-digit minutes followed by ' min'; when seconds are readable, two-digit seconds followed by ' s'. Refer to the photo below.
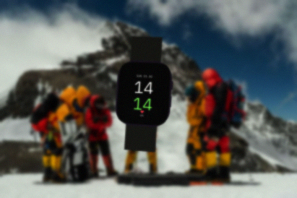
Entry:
14 h 14 min
